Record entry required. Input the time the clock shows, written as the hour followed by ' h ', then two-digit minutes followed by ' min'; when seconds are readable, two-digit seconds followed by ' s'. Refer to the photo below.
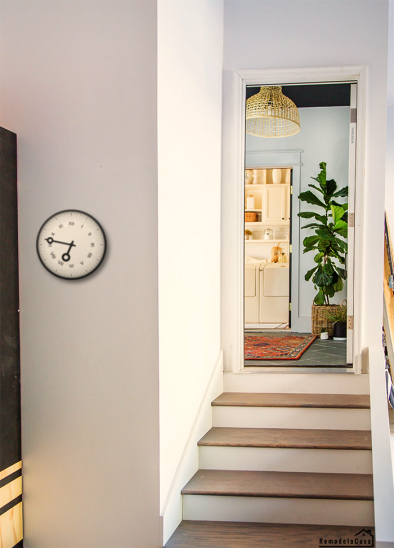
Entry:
6 h 47 min
